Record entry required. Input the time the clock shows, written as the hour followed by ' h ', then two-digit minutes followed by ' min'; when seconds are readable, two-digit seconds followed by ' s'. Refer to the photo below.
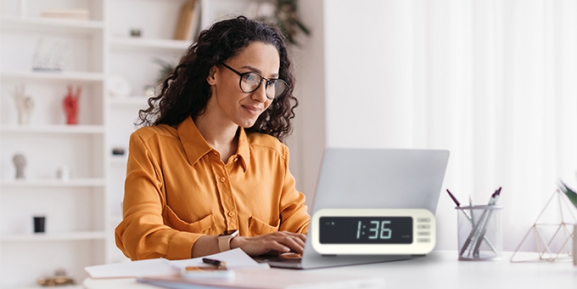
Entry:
1 h 36 min
